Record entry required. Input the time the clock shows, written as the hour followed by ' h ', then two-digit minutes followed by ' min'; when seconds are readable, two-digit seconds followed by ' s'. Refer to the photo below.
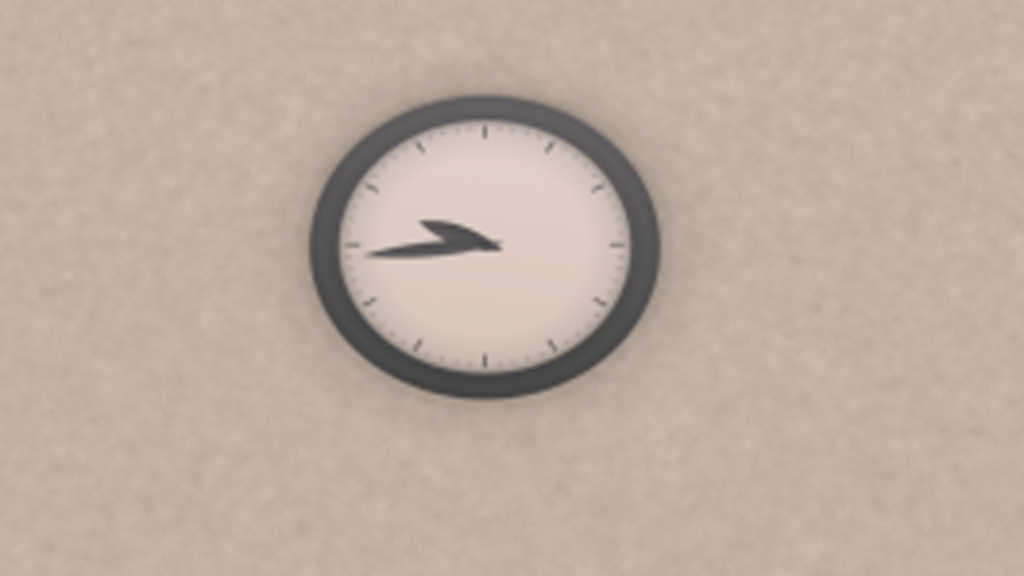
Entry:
9 h 44 min
